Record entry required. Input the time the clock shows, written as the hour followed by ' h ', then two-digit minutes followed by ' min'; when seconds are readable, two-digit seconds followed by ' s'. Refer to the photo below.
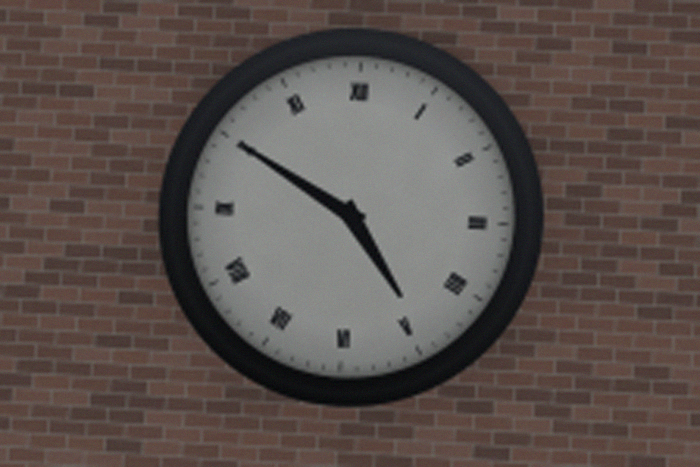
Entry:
4 h 50 min
